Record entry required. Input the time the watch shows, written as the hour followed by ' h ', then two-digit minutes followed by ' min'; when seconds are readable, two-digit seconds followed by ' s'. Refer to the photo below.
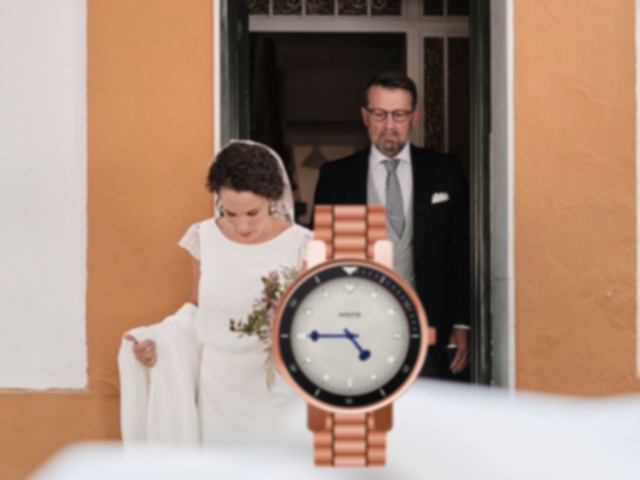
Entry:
4 h 45 min
